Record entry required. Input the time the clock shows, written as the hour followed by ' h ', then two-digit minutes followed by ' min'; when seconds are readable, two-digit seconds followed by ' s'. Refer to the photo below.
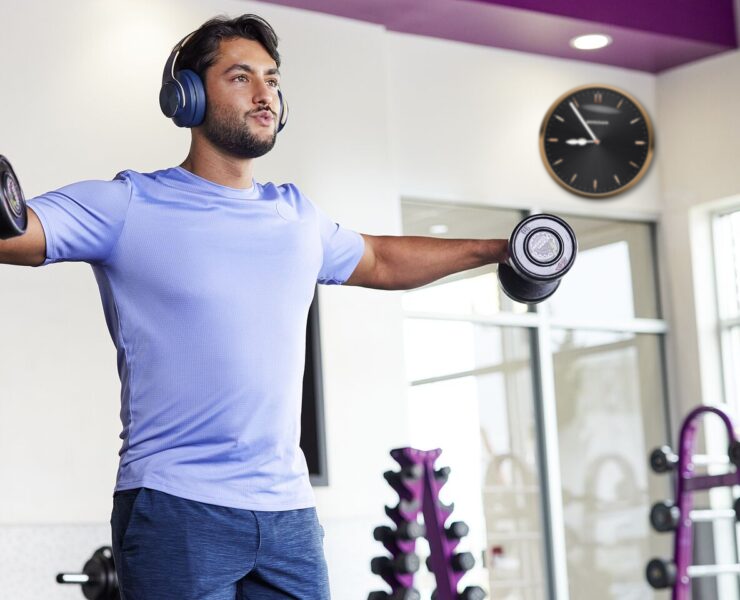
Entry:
8 h 54 min
